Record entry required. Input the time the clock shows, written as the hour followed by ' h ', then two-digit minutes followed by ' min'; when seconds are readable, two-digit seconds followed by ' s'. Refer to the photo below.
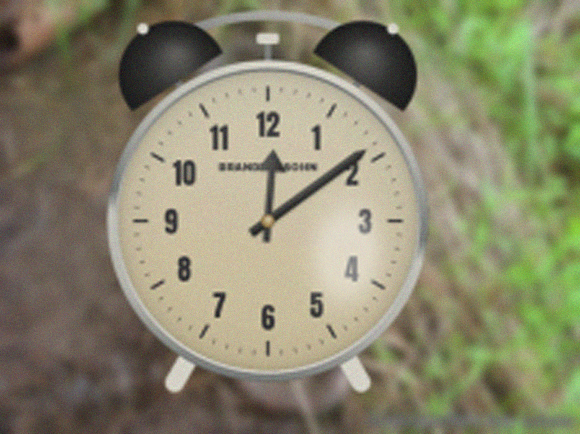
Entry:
12 h 09 min
